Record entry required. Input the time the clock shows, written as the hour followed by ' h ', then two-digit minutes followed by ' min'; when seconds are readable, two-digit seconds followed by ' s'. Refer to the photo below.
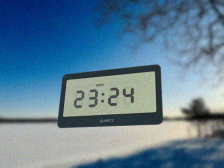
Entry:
23 h 24 min
